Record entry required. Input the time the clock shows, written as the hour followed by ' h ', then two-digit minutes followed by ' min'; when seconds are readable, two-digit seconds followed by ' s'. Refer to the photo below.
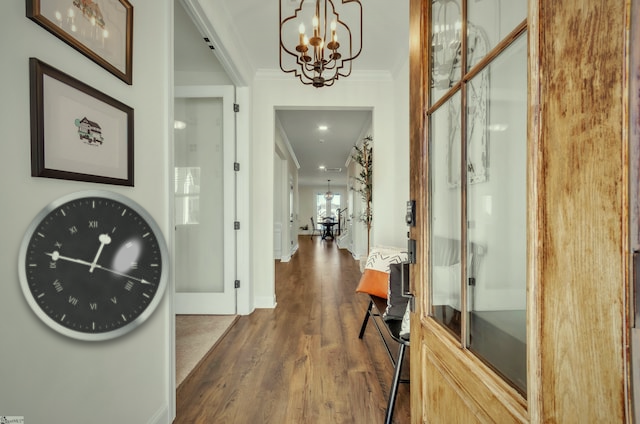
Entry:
12 h 47 min 18 s
